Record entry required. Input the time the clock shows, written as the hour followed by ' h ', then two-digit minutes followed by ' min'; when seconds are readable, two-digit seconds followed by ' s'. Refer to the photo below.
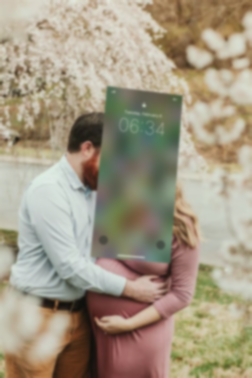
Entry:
6 h 34 min
